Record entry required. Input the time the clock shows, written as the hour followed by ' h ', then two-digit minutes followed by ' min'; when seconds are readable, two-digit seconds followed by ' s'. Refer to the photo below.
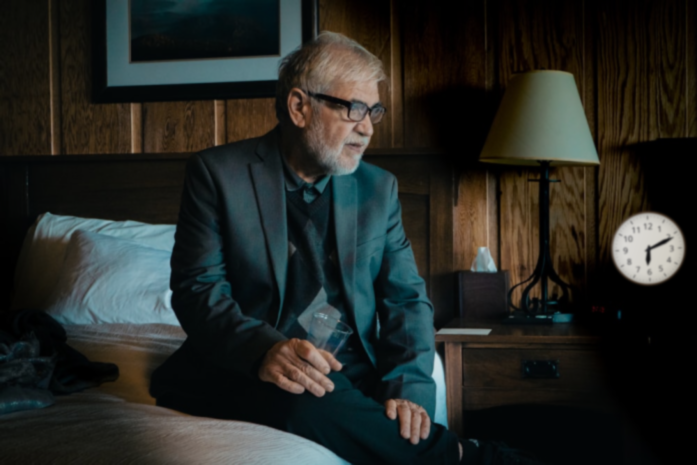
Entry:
6 h 11 min
